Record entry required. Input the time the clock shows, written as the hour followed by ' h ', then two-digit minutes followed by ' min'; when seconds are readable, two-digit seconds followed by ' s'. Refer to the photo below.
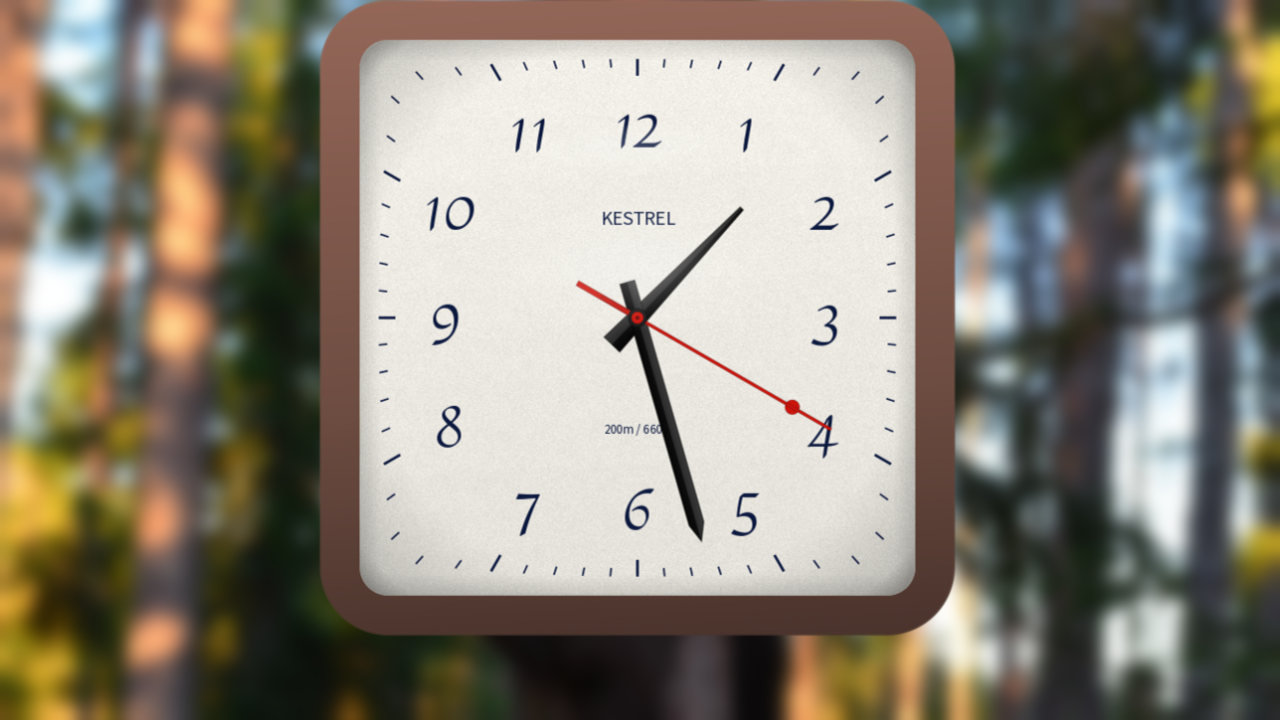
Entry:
1 h 27 min 20 s
